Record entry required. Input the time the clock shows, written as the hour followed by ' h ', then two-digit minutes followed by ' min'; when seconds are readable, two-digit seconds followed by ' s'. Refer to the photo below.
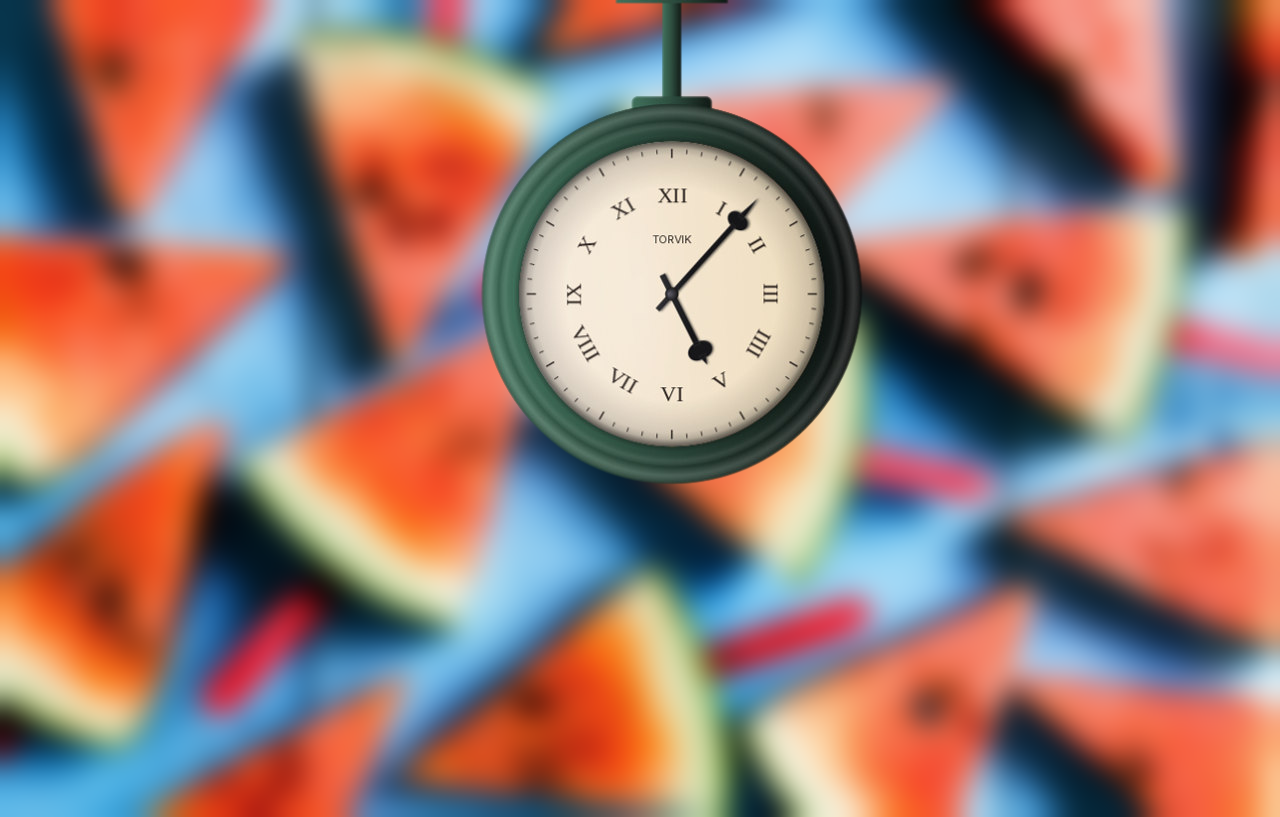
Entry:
5 h 07 min
